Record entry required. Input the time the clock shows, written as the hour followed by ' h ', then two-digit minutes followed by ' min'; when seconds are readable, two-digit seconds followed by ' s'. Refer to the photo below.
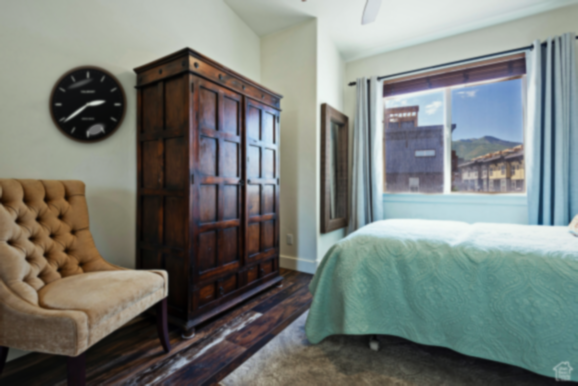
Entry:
2 h 39 min
